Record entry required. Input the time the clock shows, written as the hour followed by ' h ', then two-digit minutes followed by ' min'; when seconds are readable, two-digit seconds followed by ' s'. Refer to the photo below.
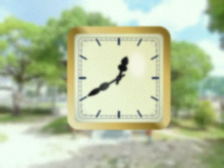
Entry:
12 h 40 min
